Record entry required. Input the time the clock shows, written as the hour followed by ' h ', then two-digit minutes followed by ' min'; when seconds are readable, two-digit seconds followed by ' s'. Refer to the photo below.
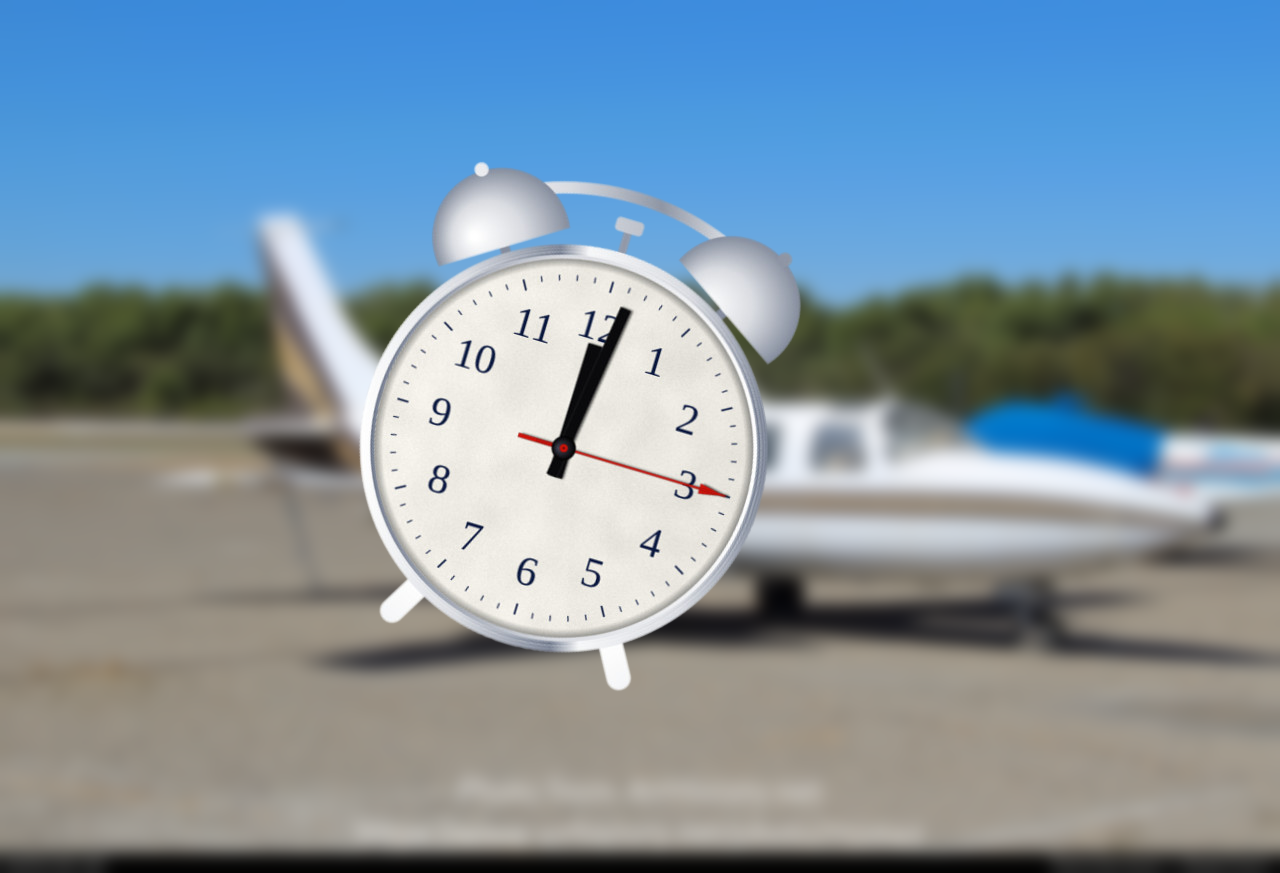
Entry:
12 h 01 min 15 s
